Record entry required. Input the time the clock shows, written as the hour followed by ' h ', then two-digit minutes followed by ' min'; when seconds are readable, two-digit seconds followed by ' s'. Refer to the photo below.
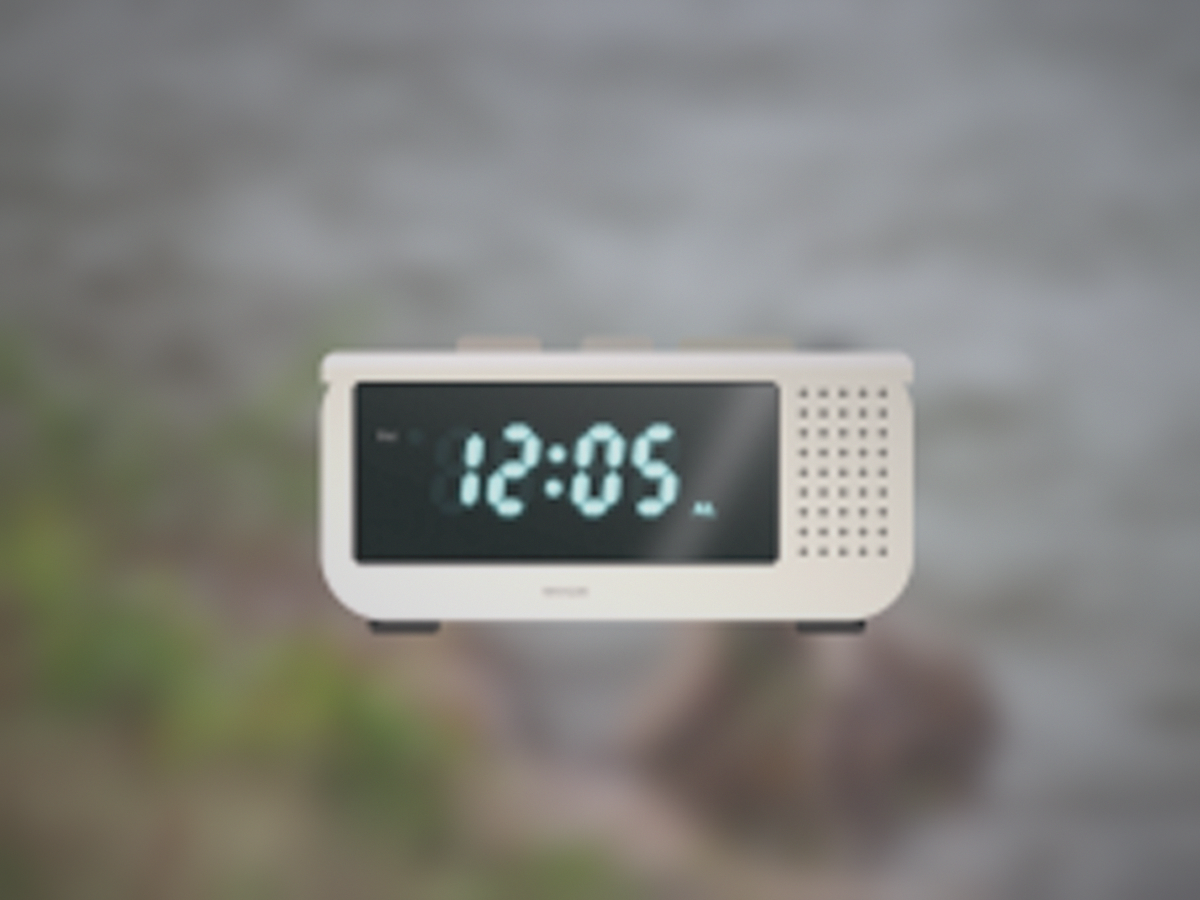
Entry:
12 h 05 min
